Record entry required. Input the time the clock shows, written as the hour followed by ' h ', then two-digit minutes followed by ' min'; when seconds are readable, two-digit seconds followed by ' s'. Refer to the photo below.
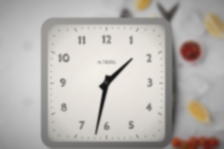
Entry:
1 h 32 min
